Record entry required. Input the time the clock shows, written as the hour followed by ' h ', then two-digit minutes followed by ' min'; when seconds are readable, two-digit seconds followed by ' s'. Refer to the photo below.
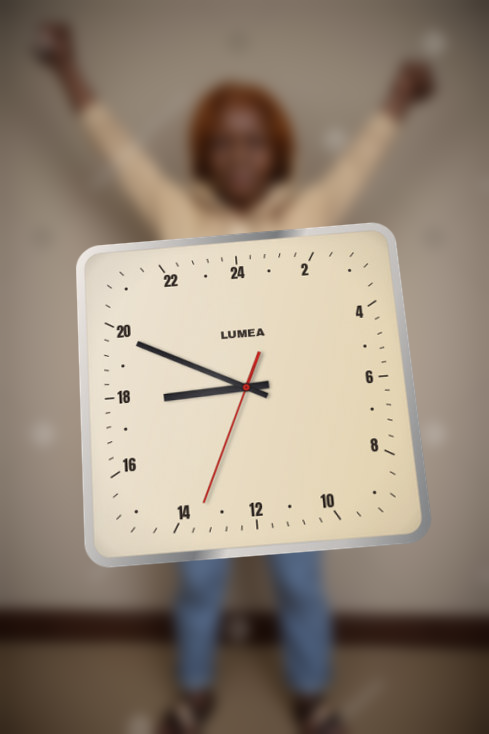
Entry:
17 h 49 min 34 s
